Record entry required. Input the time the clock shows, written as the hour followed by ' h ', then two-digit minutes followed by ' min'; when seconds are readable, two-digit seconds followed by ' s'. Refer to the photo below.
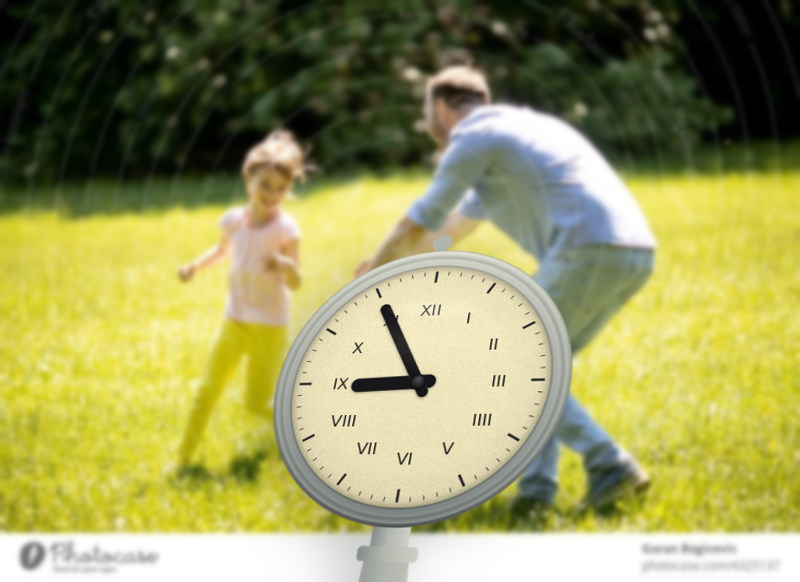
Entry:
8 h 55 min
